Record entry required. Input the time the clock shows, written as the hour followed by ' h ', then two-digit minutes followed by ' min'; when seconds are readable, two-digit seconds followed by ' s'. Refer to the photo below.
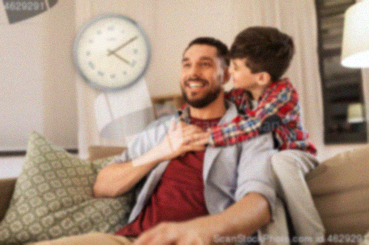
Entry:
4 h 10 min
